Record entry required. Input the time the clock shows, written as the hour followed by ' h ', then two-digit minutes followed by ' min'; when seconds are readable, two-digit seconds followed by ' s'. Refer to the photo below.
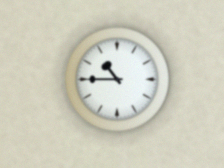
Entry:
10 h 45 min
